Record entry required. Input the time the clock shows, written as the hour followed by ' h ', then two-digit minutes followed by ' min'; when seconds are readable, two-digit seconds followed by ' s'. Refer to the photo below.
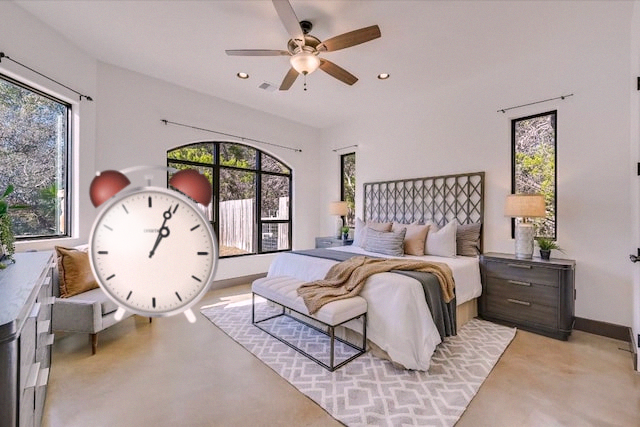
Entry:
1 h 04 min
